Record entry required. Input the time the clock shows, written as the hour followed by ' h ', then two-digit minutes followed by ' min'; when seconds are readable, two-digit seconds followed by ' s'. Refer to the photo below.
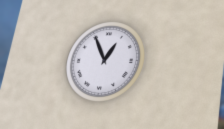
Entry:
12 h 55 min
